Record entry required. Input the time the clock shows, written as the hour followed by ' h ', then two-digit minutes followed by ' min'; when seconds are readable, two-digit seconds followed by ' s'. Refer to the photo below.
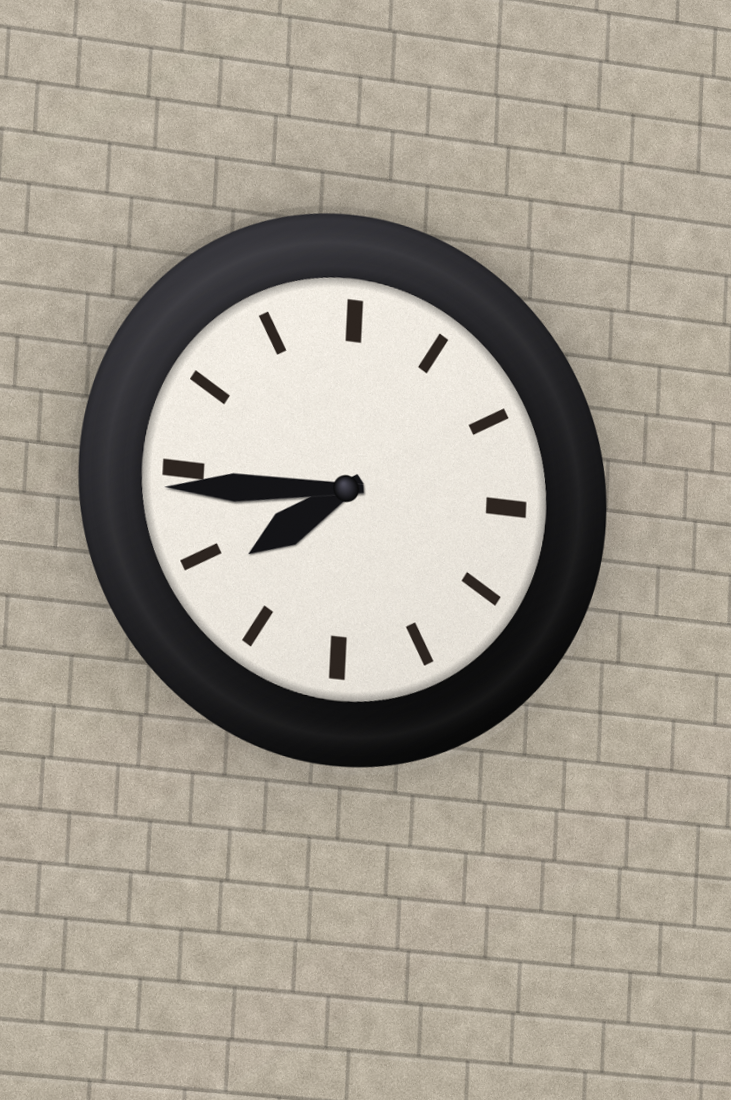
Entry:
7 h 44 min
